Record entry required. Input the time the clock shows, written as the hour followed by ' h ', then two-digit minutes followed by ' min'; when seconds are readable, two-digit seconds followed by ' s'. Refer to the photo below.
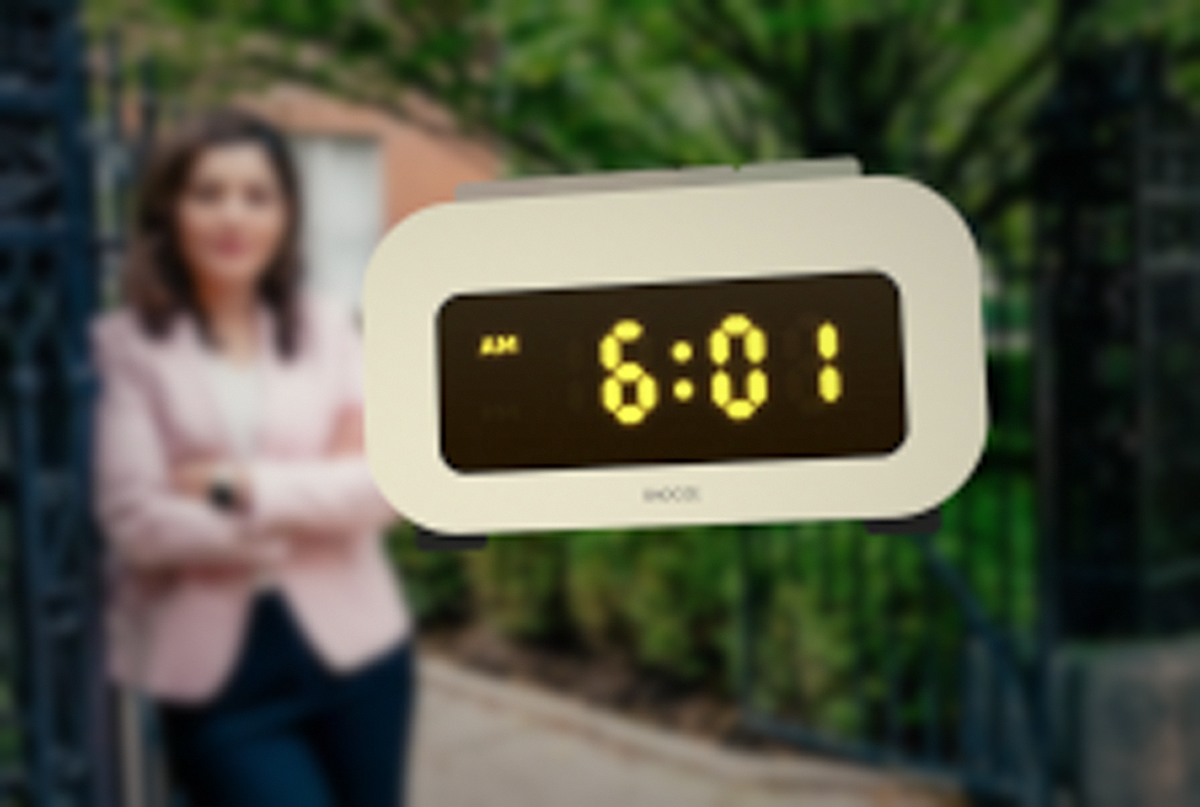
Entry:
6 h 01 min
